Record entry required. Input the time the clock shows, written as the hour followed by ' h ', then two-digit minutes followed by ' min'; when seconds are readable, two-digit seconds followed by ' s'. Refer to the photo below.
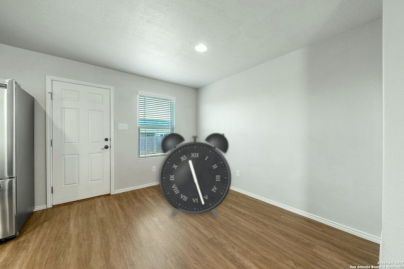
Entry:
11 h 27 min
